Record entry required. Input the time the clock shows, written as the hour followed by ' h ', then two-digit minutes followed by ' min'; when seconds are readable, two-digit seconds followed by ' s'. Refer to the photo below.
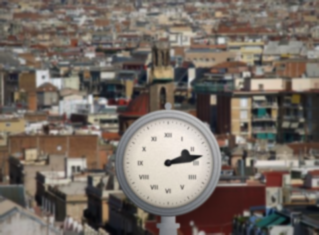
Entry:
2 h 13 min
